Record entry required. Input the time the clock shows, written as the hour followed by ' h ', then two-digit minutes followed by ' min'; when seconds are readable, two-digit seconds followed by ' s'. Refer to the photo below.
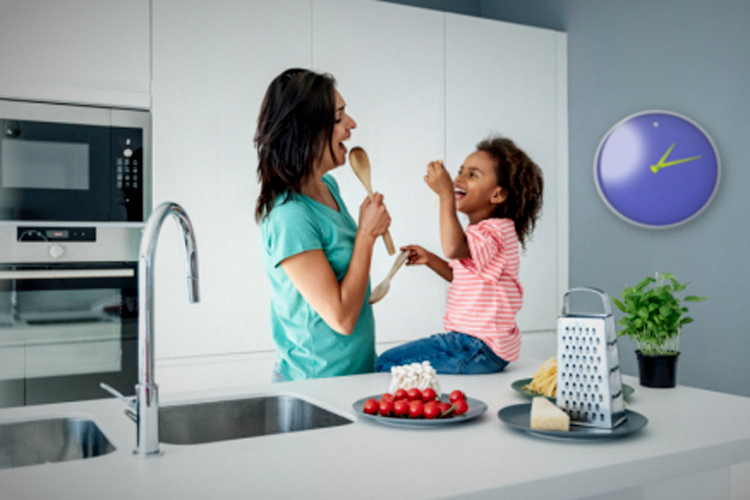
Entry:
1 h 13 min
